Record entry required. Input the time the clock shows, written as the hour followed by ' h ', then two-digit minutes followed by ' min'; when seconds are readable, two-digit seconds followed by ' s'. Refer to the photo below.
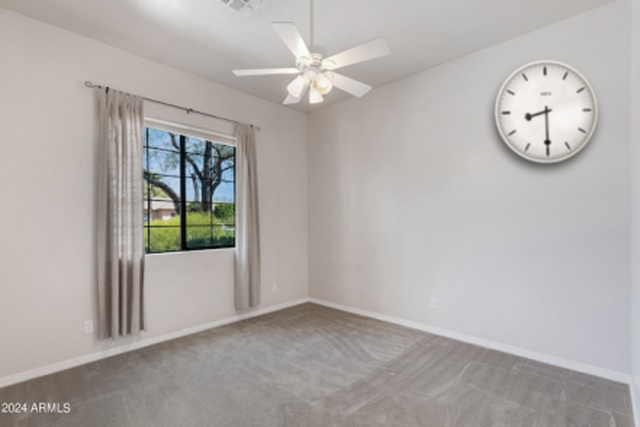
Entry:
8 h 30 min
